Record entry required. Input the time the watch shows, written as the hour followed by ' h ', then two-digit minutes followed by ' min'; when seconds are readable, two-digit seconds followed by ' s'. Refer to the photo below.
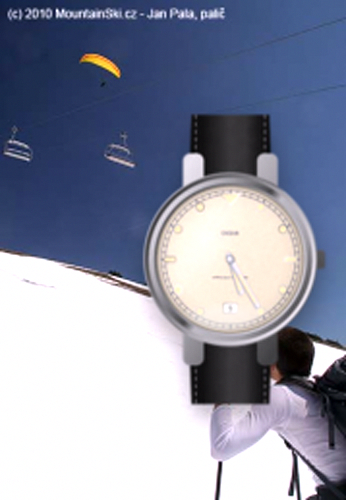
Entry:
5 h 25 min
